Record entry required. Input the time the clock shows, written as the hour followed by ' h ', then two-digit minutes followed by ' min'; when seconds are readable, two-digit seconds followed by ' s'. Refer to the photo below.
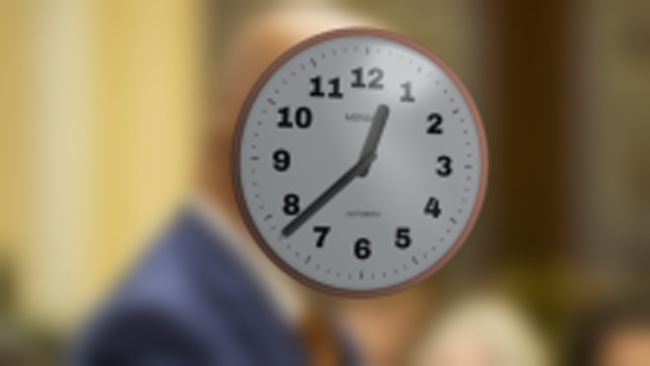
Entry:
12 h 38 min
